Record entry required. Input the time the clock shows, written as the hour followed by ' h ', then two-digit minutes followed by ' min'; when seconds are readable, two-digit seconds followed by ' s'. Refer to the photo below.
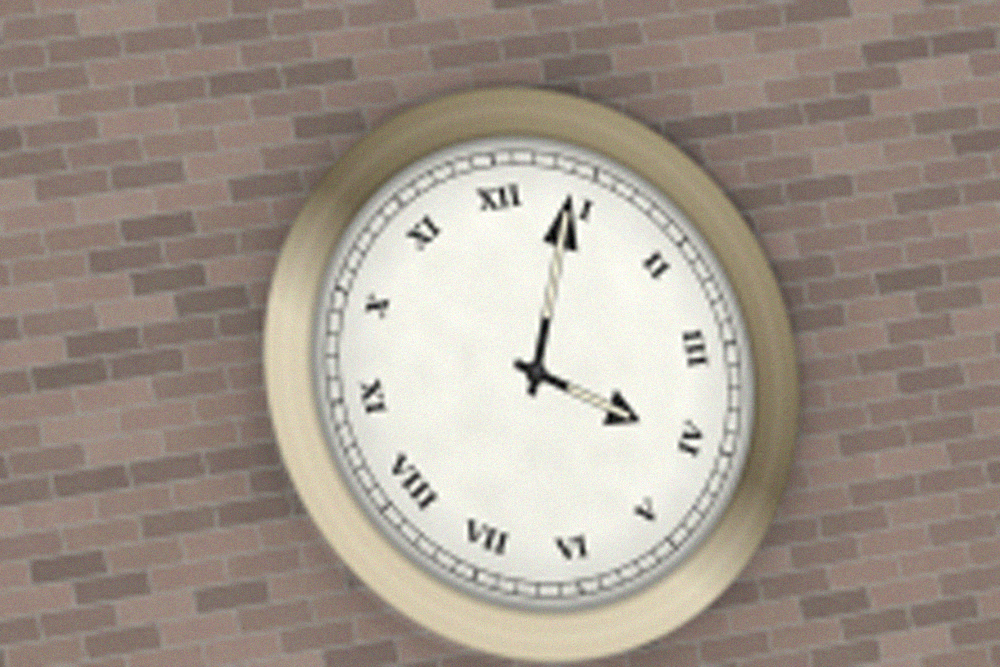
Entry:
4 h 04 min
